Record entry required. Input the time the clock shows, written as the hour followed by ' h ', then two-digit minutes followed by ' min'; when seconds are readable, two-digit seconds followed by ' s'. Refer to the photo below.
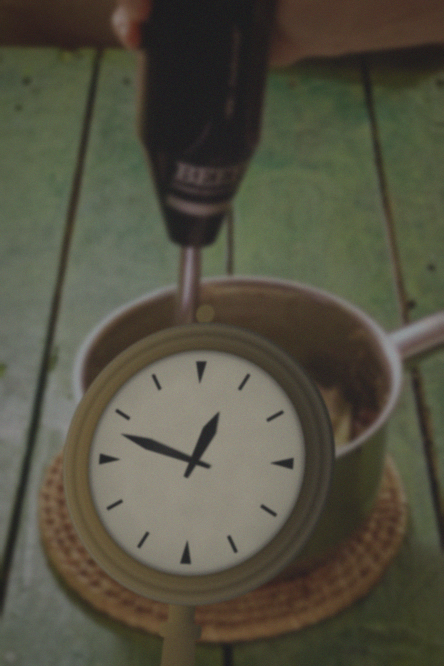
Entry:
12 h 48 min
